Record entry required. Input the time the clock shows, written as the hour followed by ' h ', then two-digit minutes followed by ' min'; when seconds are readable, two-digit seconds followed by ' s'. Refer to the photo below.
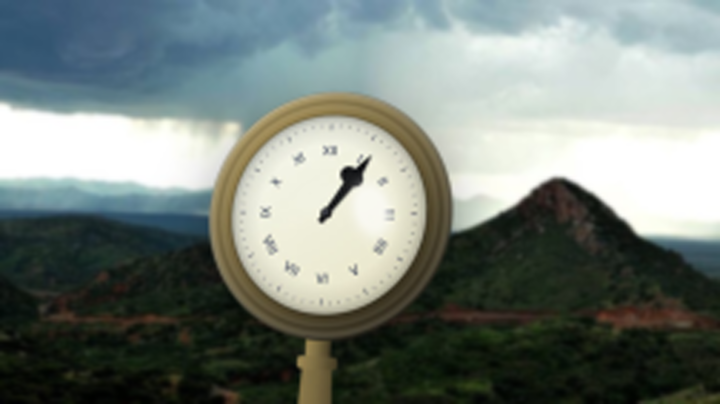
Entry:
1 h 06 min
